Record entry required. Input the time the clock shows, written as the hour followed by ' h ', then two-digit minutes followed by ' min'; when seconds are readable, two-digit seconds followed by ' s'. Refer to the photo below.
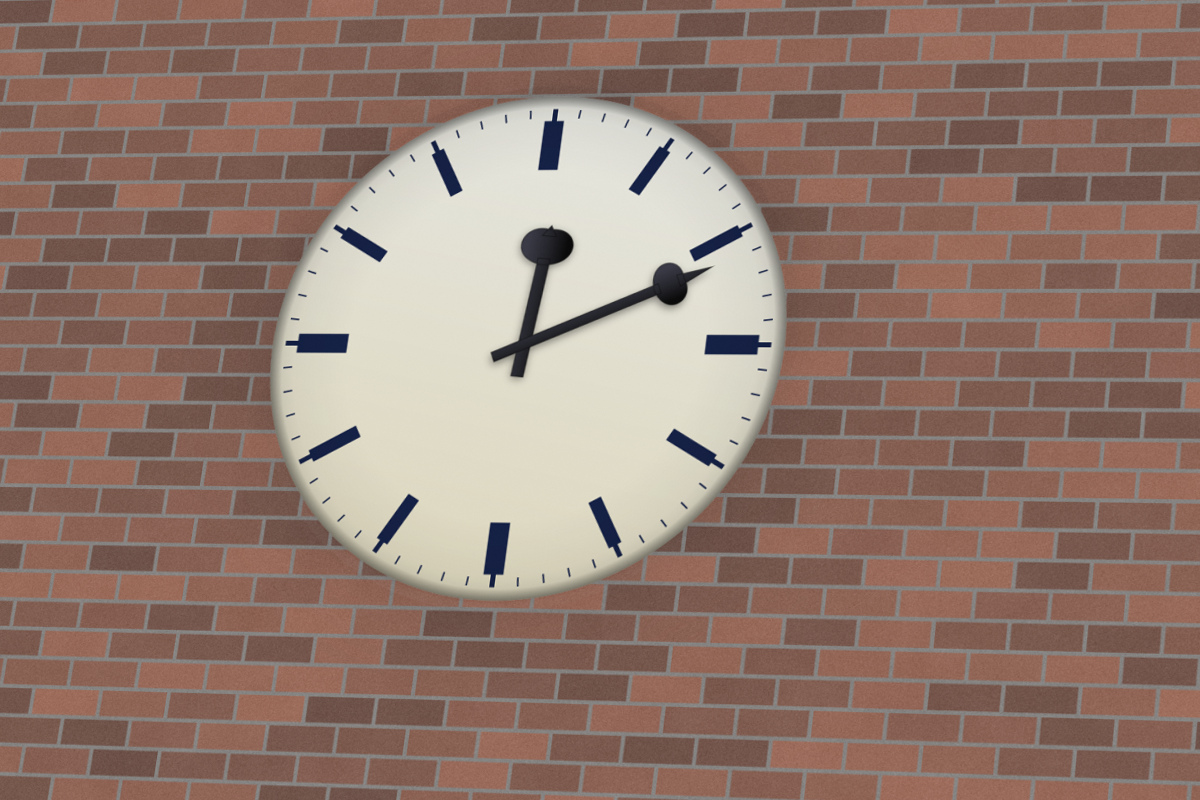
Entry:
12 h 11 min
